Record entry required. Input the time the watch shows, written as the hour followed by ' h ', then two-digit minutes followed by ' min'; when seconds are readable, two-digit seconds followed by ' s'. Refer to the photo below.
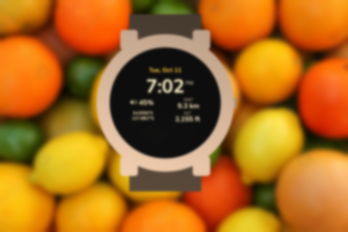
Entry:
7 h 02 min
